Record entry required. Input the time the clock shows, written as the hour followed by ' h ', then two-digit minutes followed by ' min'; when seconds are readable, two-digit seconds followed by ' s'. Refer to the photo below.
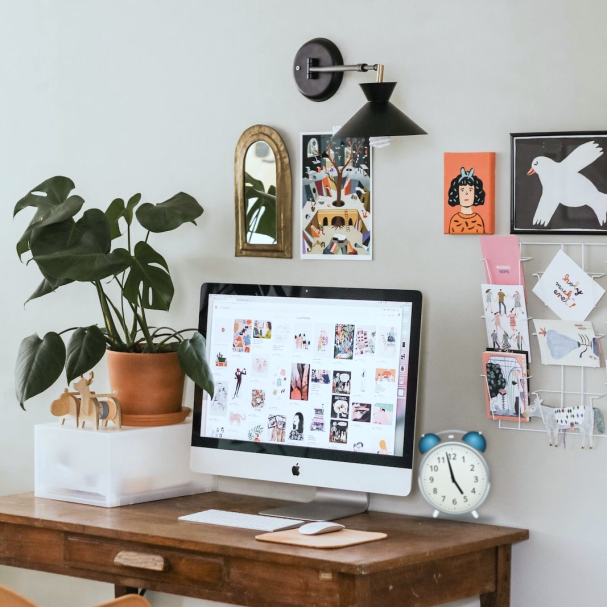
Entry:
4 h 58 min
